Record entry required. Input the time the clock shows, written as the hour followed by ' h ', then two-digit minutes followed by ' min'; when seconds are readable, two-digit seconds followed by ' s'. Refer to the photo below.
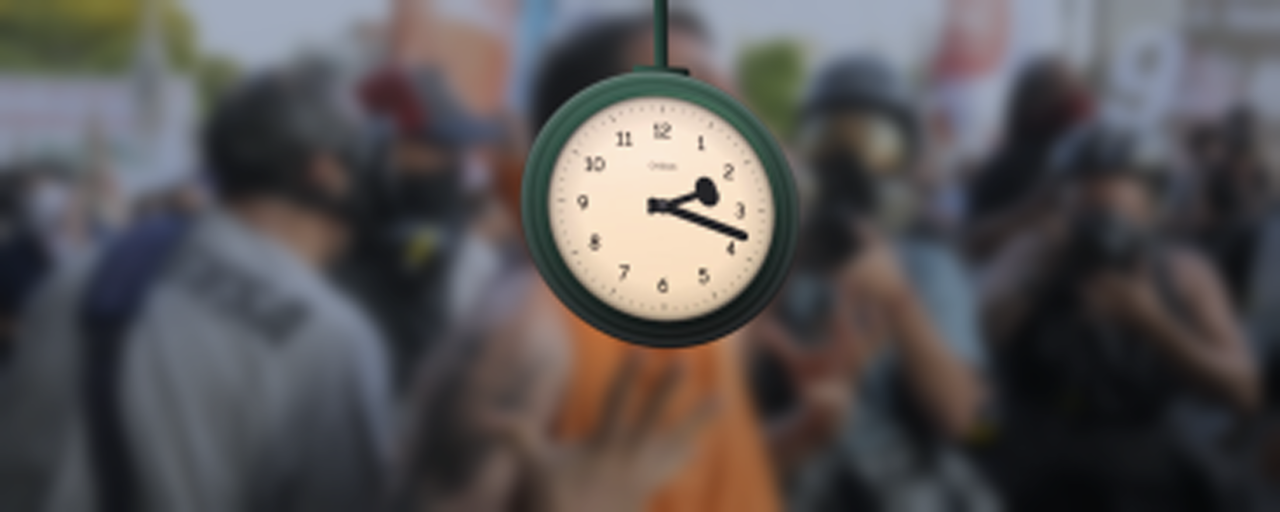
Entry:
2 h 18 min
